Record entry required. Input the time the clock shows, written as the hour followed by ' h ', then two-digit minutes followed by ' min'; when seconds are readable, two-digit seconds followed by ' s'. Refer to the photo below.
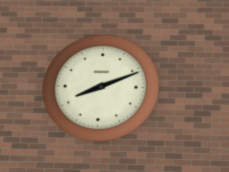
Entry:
8 h 11 min
